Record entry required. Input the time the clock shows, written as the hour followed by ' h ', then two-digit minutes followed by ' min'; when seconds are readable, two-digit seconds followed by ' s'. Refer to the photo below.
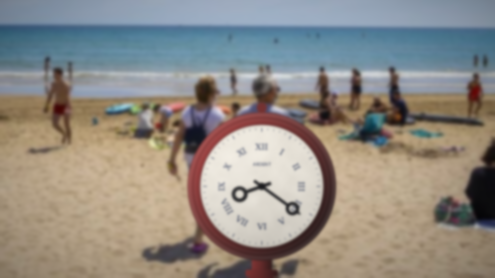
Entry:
8 h 21 min
